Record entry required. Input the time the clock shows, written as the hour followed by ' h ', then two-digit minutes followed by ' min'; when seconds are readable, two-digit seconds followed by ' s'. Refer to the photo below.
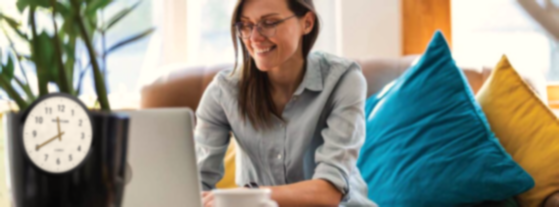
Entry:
11 h 40 min
